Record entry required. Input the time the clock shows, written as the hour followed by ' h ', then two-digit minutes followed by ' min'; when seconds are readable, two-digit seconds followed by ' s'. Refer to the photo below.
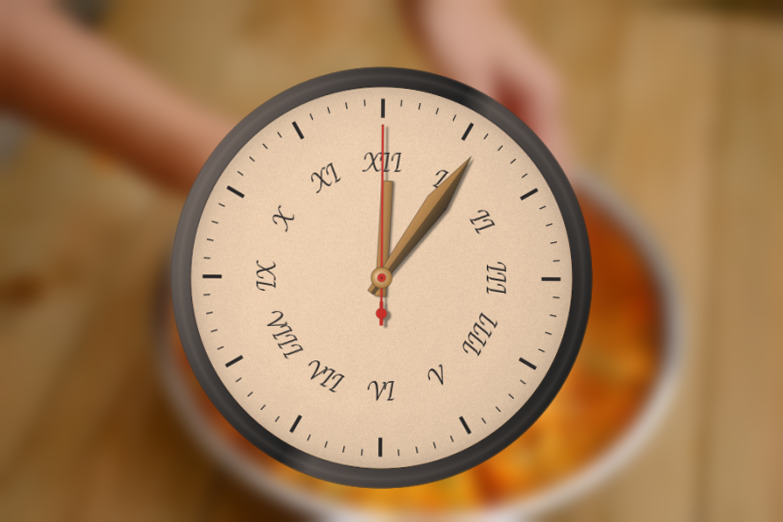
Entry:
12 h 06 min 00 s
